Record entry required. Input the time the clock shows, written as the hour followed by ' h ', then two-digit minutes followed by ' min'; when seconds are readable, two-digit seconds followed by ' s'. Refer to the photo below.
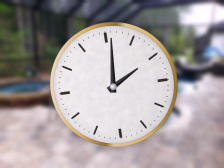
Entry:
2 h 01 min
